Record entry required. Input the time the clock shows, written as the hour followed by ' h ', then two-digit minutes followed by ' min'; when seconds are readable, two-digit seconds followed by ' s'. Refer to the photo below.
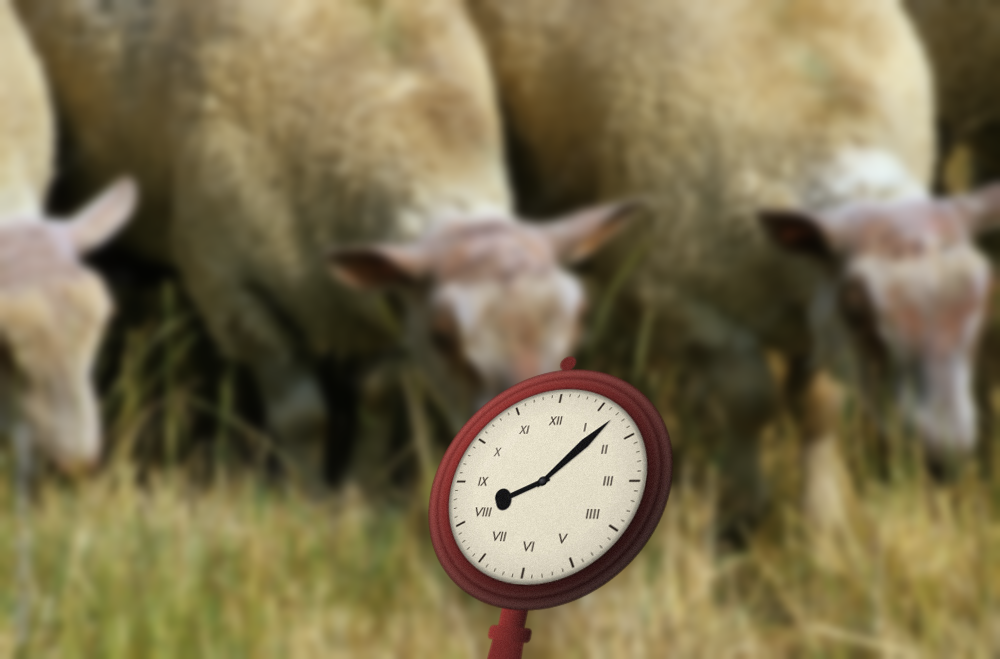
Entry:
8 h 07 min
